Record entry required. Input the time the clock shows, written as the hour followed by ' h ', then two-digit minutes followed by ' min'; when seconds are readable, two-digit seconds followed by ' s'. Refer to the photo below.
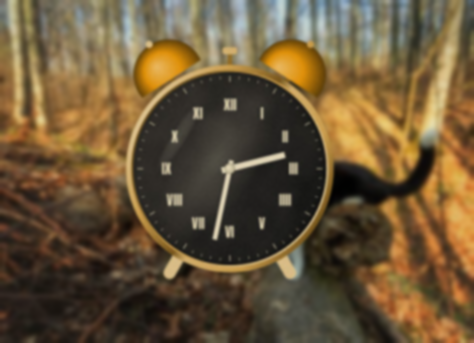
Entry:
2 h 32 min
